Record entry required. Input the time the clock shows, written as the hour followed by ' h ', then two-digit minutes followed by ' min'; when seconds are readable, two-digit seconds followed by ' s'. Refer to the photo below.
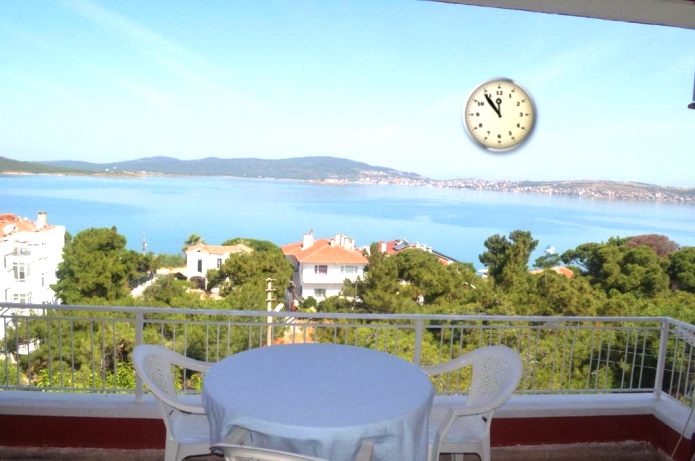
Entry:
11 h 54 min
